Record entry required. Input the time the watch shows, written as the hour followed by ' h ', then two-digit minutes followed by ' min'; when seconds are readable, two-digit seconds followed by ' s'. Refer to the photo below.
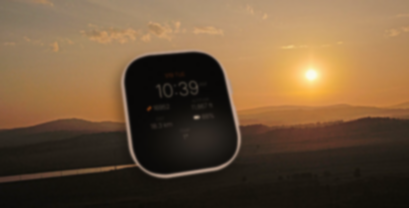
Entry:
10 h 39 min
